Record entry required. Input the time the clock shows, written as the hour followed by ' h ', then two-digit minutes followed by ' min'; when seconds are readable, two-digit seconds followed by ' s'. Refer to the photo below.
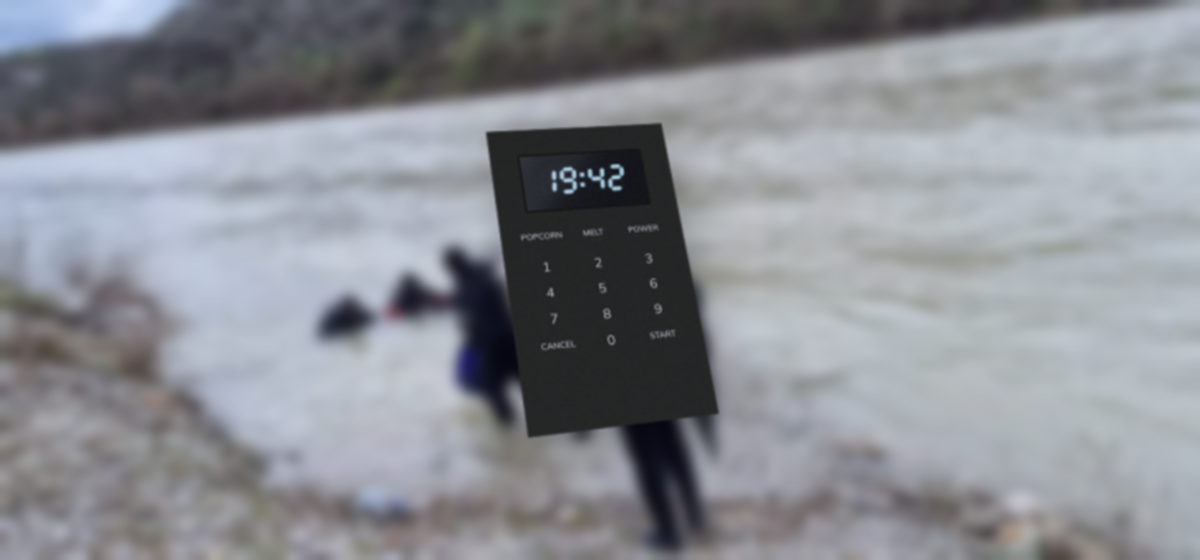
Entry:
19 h 42 min
